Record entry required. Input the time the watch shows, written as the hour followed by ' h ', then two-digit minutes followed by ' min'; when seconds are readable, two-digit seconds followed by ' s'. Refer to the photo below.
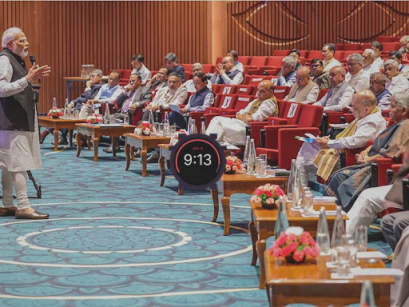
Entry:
9 h 13 min
